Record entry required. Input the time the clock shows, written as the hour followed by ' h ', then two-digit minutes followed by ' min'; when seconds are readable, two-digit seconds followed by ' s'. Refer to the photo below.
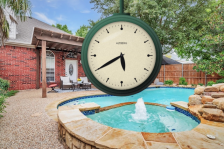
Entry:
5 h 40 min
